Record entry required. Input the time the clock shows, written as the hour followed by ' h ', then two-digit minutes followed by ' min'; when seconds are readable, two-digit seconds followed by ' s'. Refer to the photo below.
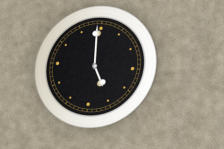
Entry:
4 h 59 min
